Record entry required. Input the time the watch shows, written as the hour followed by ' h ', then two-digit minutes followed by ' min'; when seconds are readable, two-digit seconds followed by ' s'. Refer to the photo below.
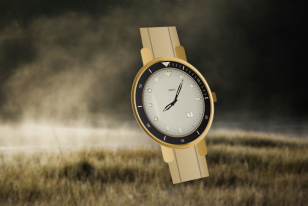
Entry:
8 h 06 min
